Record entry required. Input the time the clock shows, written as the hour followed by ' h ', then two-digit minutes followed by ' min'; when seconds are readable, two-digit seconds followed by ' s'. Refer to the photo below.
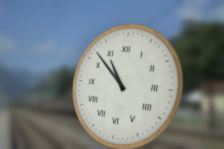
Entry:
10 h 52 min
